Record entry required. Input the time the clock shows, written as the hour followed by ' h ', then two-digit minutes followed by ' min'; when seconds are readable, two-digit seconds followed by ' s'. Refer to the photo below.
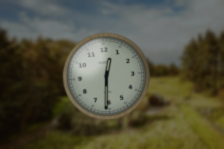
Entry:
12 h 31 min
